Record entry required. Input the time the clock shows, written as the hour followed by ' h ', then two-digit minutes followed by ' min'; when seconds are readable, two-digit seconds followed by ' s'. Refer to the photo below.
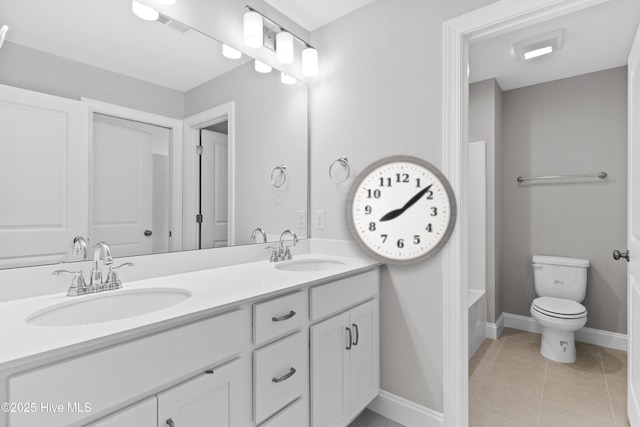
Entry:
8 h 08 min
